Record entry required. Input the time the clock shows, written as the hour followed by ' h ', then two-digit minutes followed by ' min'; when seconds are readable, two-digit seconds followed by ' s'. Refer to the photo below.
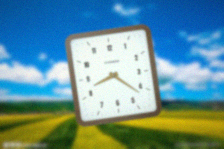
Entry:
8 h 22 min
